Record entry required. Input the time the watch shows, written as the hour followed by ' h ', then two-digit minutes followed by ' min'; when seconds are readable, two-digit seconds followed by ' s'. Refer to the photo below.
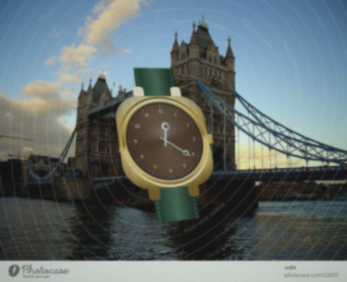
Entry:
12 h 21 min
